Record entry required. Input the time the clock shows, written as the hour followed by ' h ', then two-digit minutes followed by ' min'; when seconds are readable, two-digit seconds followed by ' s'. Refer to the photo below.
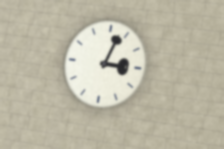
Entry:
3 h 03 min
